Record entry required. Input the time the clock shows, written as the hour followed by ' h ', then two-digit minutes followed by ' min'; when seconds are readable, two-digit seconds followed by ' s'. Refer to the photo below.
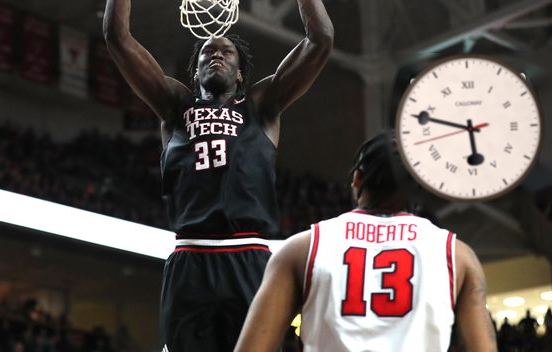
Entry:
5 h 47 min 43 s
